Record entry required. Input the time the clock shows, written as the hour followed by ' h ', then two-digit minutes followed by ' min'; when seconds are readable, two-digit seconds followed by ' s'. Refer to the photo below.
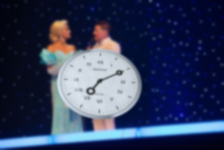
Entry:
7 h 10 min
